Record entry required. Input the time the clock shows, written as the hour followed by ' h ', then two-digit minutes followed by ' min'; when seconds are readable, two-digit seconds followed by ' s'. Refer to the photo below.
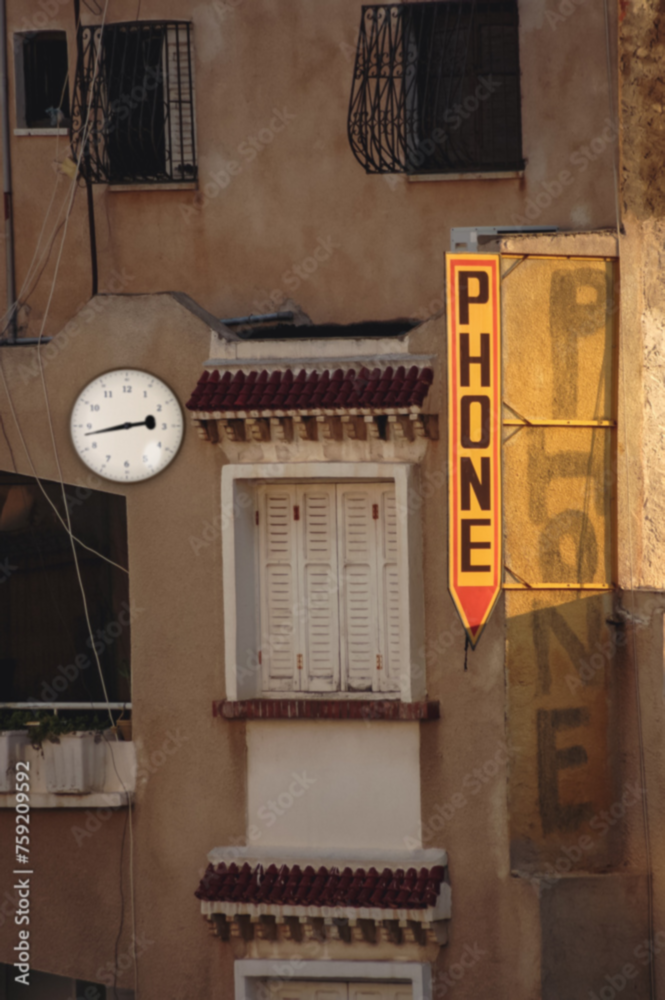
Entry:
2 h 43 min
